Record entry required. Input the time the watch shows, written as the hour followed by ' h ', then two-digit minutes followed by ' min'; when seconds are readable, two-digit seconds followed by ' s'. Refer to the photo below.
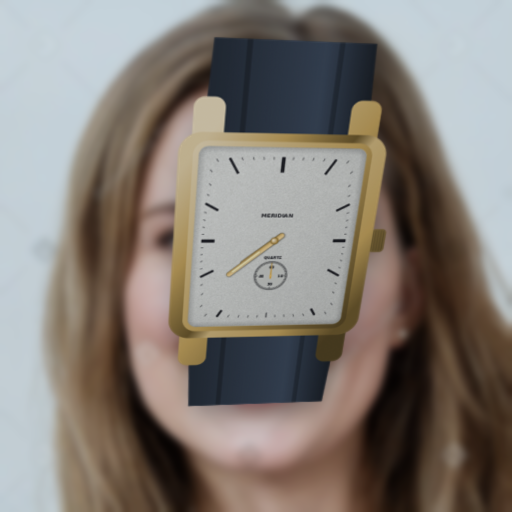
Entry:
7 h 38 min
